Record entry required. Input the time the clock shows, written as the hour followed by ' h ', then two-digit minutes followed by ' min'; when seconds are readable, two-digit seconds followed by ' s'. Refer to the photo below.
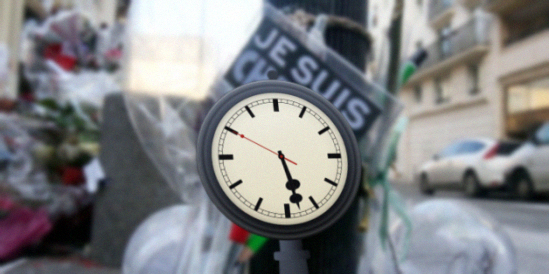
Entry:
5 h 27 min 50 s
